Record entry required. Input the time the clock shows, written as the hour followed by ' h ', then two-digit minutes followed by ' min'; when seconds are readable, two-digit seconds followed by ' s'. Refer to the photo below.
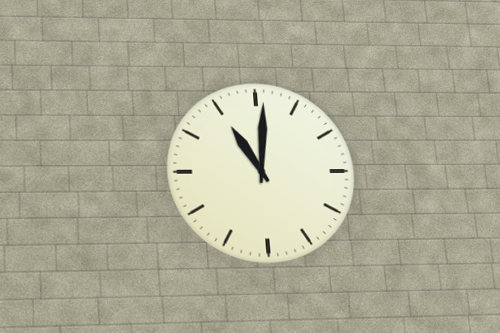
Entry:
11 h 01 min
